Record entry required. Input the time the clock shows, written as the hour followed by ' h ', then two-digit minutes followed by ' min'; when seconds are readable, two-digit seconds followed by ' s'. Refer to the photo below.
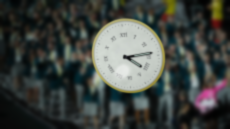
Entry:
4 h 14 min
